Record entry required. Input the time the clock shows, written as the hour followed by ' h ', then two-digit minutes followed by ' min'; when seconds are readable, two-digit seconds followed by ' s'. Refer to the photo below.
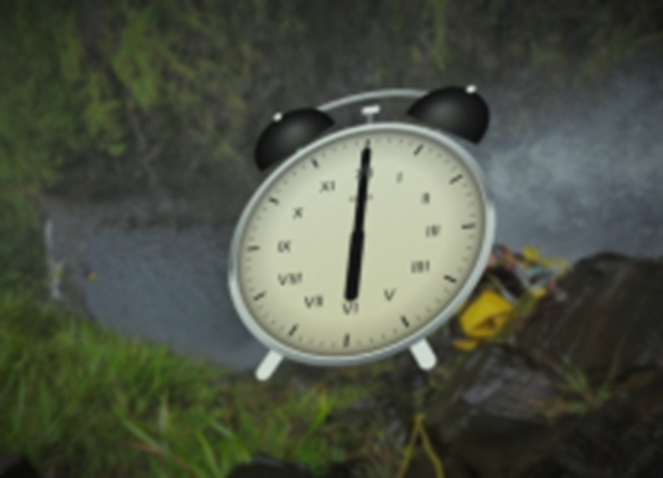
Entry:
6 h 00 min
